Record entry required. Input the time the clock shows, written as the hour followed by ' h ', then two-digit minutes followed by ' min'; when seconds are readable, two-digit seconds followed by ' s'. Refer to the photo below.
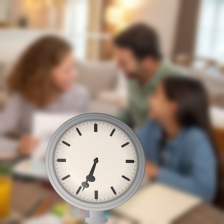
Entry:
6 h 34 min
